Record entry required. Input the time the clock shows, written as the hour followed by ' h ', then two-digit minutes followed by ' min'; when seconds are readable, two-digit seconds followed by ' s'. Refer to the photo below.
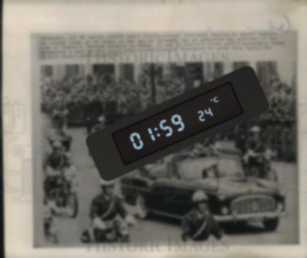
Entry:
1 h 59 min
